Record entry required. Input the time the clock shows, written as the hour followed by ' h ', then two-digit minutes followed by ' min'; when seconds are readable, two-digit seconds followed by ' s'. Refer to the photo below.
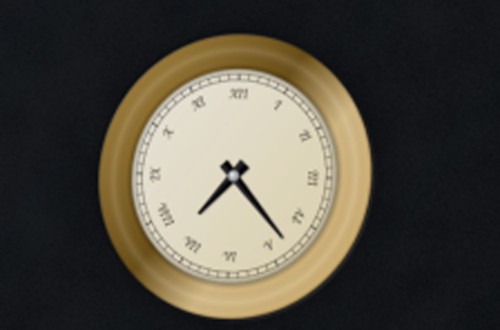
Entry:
7 h 23 min
